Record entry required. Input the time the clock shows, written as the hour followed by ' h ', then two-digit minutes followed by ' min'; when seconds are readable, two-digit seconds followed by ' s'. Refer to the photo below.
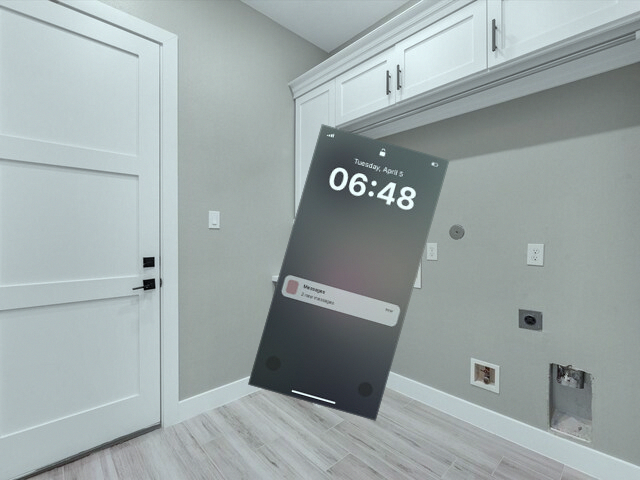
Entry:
6 h 48 min
